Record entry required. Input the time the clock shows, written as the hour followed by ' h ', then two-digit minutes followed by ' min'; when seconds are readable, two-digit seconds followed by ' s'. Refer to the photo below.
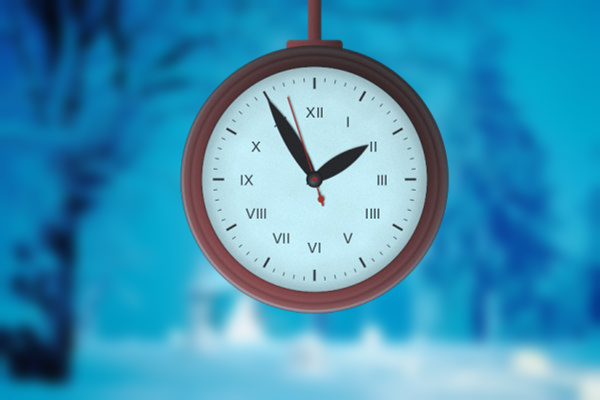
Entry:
1 h 54 min 57 s
